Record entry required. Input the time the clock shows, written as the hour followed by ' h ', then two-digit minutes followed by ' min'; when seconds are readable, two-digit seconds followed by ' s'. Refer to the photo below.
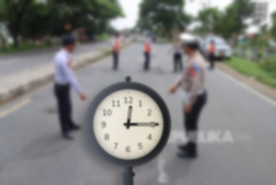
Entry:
12 h 15 min
